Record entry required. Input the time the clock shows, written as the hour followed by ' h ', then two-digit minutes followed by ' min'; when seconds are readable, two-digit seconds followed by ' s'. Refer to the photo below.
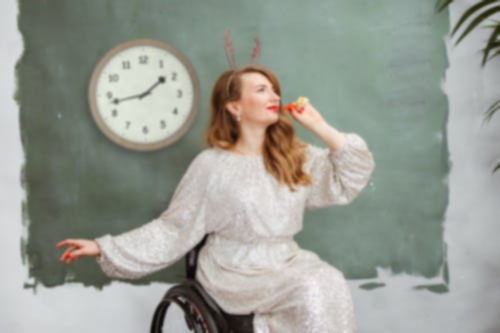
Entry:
1 h 43 min
